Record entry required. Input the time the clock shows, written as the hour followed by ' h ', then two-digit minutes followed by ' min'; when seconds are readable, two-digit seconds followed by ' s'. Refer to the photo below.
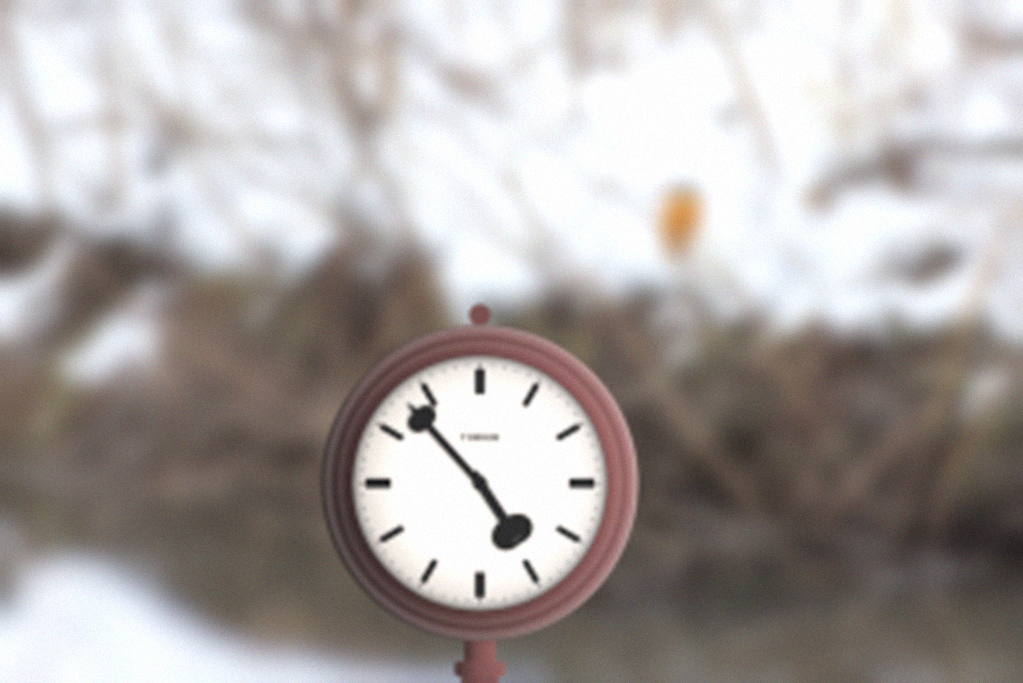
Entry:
4 h 53 min
